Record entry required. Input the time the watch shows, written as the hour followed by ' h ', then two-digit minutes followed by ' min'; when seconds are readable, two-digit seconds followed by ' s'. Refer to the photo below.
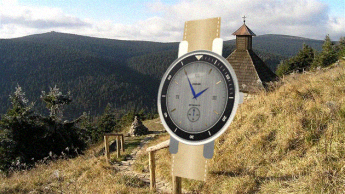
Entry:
1 h 55 min
